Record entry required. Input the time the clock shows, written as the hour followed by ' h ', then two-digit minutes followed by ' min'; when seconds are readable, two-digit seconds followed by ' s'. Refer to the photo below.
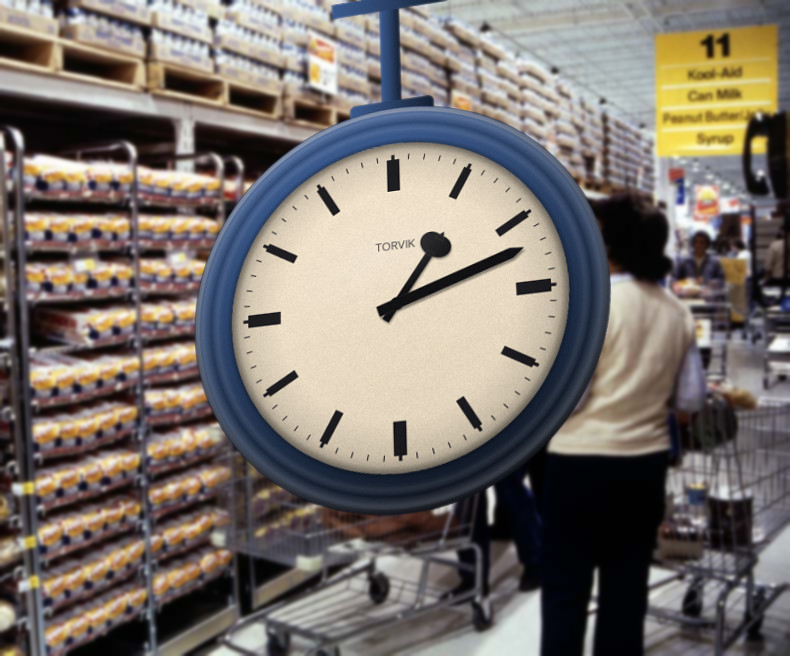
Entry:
1 h 12 min
